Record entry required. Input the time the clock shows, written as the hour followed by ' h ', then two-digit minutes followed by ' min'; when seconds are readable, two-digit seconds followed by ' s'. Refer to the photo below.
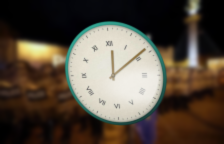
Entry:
12 h 09 min
